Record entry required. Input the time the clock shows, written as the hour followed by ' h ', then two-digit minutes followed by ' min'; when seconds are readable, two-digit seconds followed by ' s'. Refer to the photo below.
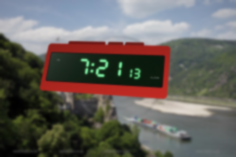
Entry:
7 h 21 min
